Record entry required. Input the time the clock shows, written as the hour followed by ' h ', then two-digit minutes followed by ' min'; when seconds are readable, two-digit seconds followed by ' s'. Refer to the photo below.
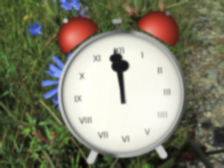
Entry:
11 h 59 min
